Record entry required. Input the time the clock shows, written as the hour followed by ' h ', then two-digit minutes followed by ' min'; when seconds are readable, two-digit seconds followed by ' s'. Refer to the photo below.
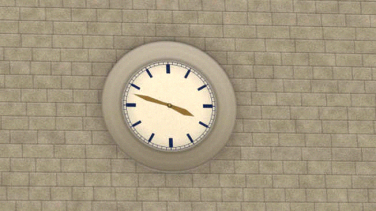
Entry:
3 h 48 min
